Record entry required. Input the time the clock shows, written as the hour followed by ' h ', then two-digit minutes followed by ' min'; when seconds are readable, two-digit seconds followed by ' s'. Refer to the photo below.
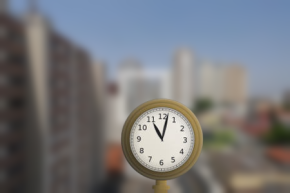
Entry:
11 h 02 min
